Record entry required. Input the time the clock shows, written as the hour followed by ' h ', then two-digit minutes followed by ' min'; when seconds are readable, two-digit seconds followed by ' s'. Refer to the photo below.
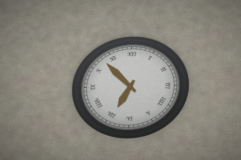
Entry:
6 h 53 min
